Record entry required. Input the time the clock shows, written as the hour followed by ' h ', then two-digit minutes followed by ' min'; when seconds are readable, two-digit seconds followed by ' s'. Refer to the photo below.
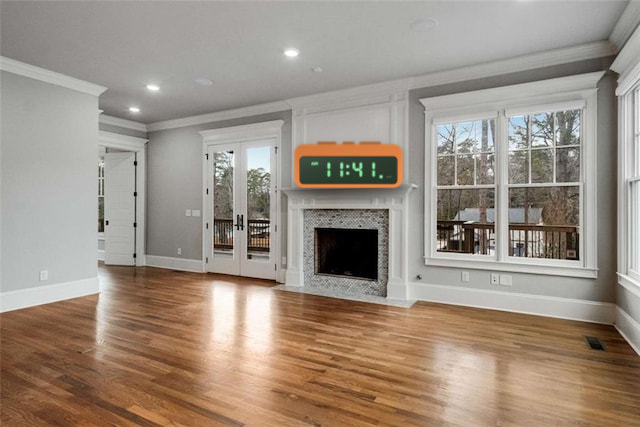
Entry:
11 h 41 min
